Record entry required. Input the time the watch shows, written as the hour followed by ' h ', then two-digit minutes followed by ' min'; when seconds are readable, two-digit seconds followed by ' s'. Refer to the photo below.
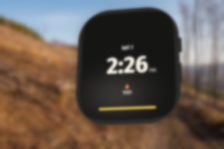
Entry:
2 h 26 min
